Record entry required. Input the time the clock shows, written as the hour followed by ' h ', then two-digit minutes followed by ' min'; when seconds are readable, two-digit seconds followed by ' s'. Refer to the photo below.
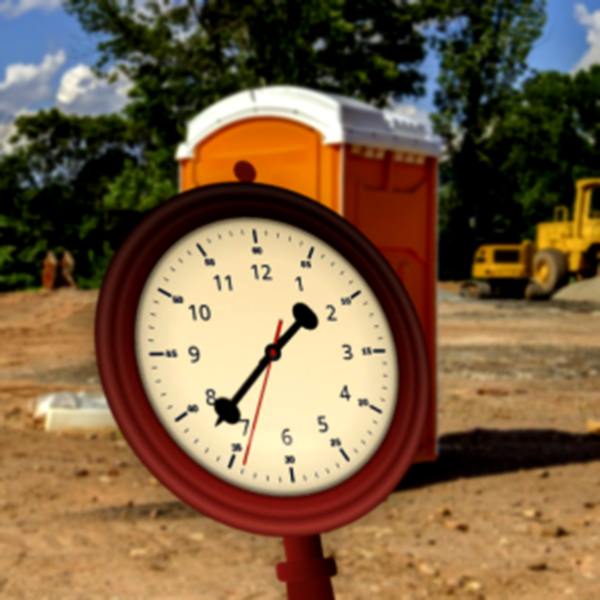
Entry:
1 h 37 min 34 s
